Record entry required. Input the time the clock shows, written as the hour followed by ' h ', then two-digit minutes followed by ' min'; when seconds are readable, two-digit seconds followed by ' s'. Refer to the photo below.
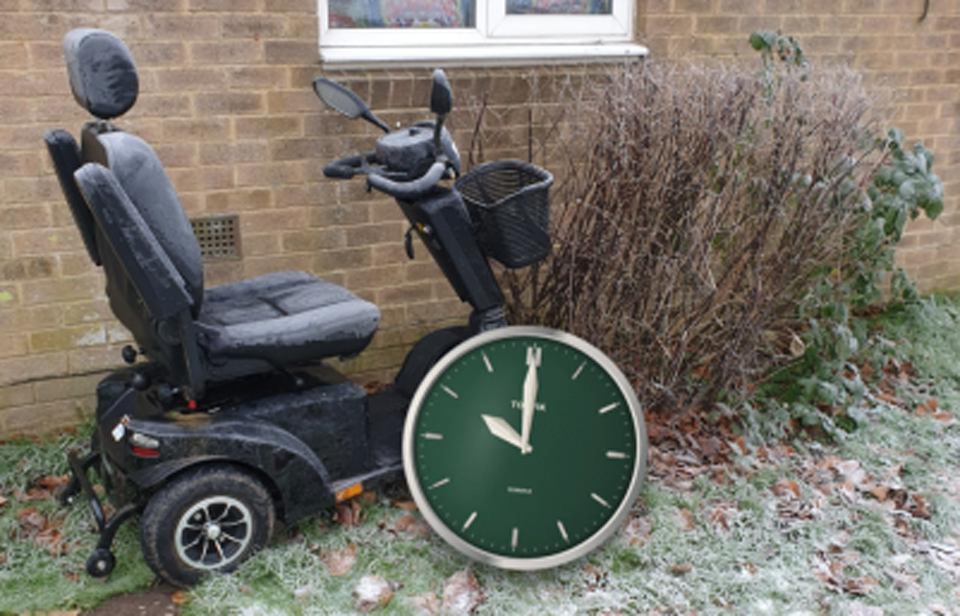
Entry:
10 h 00 min
